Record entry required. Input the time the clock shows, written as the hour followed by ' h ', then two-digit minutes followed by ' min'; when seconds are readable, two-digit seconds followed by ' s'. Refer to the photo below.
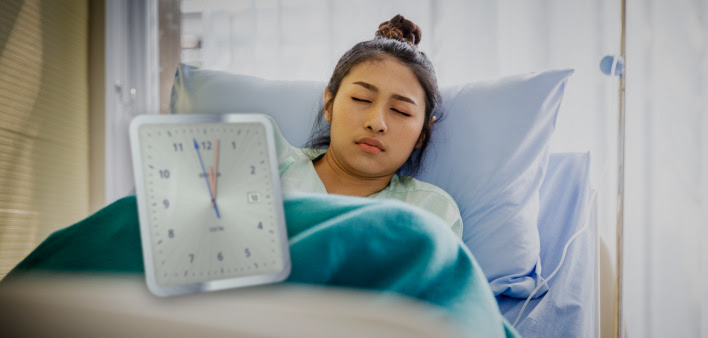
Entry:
12 h 01 min 58 s
